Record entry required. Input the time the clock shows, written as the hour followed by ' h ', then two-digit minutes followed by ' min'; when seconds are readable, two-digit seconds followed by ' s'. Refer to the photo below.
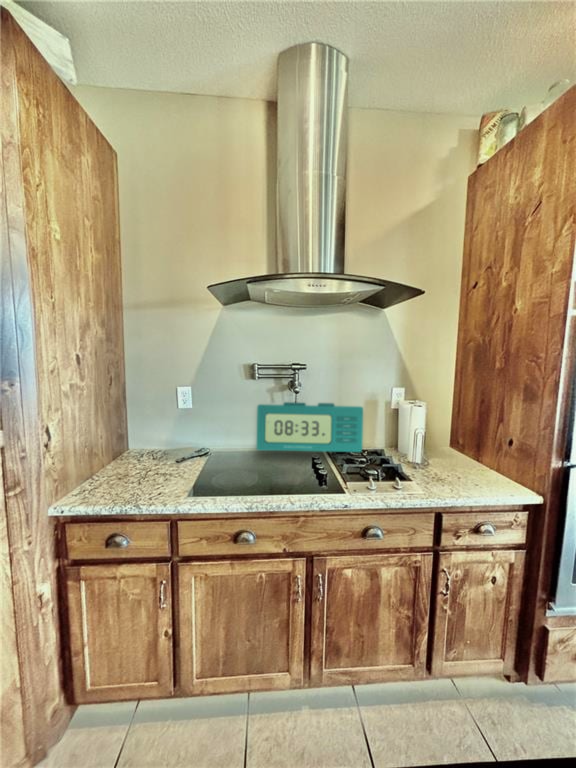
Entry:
8 h 33 min
